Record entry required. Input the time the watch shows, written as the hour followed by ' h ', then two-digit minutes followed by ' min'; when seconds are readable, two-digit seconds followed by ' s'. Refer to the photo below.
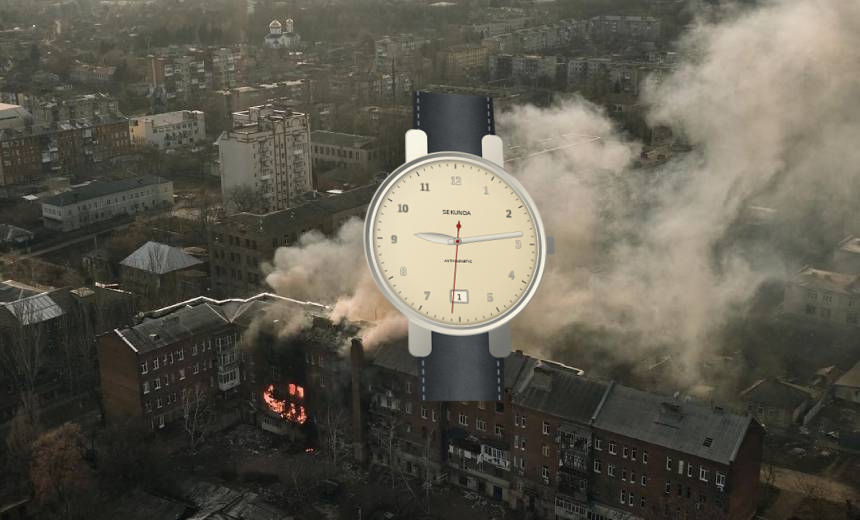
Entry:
9 h 13 min 31 s
